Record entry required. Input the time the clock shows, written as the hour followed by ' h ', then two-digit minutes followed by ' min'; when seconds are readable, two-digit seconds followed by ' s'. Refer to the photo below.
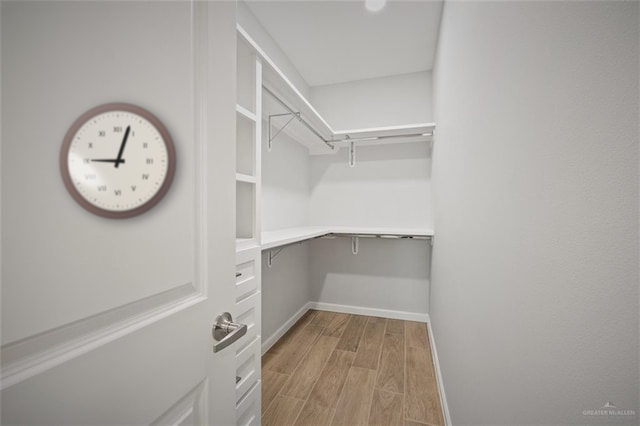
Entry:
9 h 03 min
